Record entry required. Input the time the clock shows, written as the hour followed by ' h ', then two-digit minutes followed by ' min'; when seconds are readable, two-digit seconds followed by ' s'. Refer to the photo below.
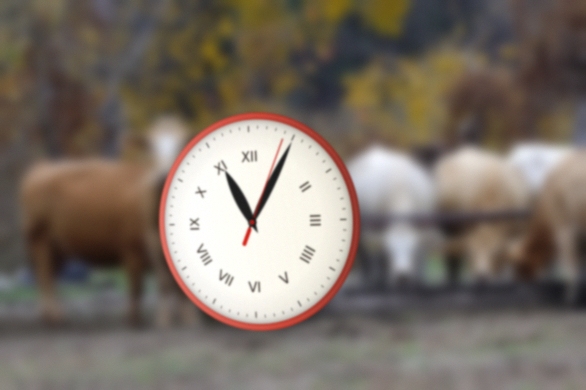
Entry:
11 h 05 min 04 s
